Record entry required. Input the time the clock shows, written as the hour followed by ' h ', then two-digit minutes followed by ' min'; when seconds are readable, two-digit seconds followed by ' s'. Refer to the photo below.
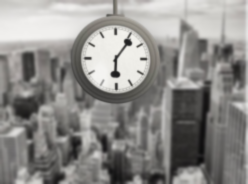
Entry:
6 h 06 min
